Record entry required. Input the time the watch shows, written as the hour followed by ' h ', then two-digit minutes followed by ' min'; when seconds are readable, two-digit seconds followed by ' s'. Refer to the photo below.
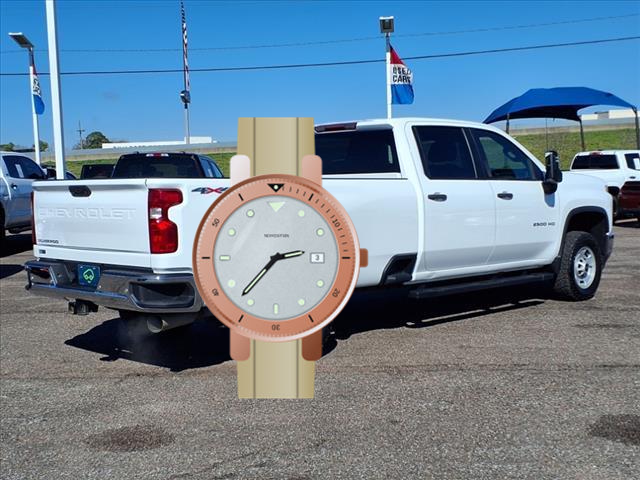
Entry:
2 h 37 min
